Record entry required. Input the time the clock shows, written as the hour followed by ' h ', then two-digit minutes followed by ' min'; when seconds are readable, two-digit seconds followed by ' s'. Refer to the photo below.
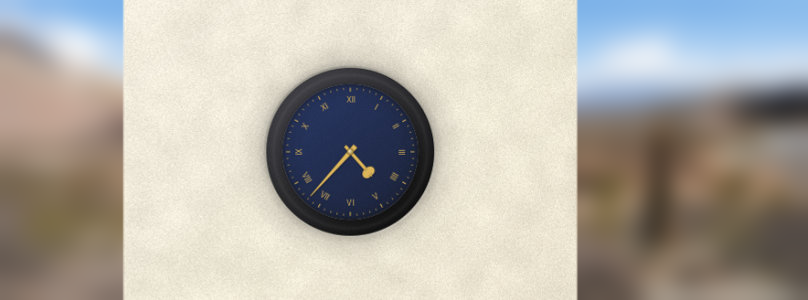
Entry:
4 h 37 min
